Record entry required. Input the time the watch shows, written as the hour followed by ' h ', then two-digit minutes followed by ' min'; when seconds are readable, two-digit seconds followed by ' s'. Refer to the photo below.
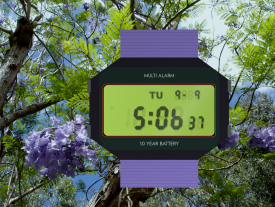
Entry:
5 h 06 min 37 s
